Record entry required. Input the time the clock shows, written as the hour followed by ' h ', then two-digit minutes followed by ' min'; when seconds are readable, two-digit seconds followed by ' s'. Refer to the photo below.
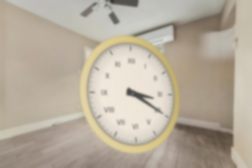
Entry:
3 h 20 min
